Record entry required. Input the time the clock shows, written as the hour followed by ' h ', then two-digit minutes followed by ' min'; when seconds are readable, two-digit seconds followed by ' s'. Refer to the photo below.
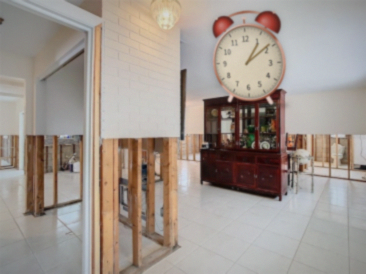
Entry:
1 h 09 min
